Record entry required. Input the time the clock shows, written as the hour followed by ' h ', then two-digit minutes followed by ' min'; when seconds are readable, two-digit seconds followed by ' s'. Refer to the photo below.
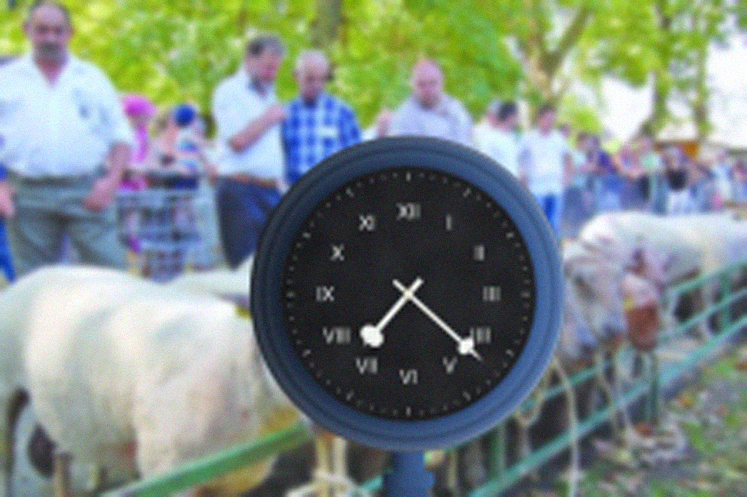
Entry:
7 h 22 min
